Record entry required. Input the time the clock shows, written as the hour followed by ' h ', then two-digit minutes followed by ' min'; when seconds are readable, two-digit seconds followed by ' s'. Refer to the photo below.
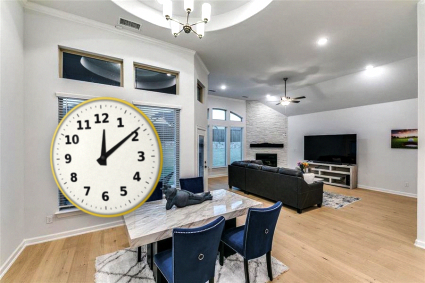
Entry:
12 h 09 min
